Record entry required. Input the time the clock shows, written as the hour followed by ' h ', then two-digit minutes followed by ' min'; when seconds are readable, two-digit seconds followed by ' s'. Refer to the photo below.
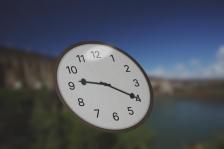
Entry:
9 h 20 min
